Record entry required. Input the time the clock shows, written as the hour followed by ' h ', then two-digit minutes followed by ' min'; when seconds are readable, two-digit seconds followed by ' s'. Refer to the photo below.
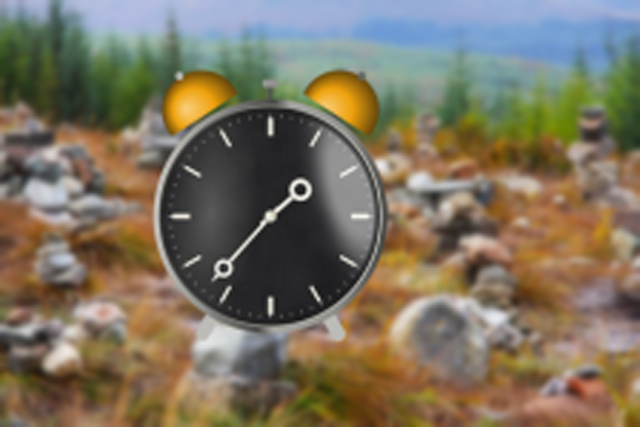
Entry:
1 h 37 min
